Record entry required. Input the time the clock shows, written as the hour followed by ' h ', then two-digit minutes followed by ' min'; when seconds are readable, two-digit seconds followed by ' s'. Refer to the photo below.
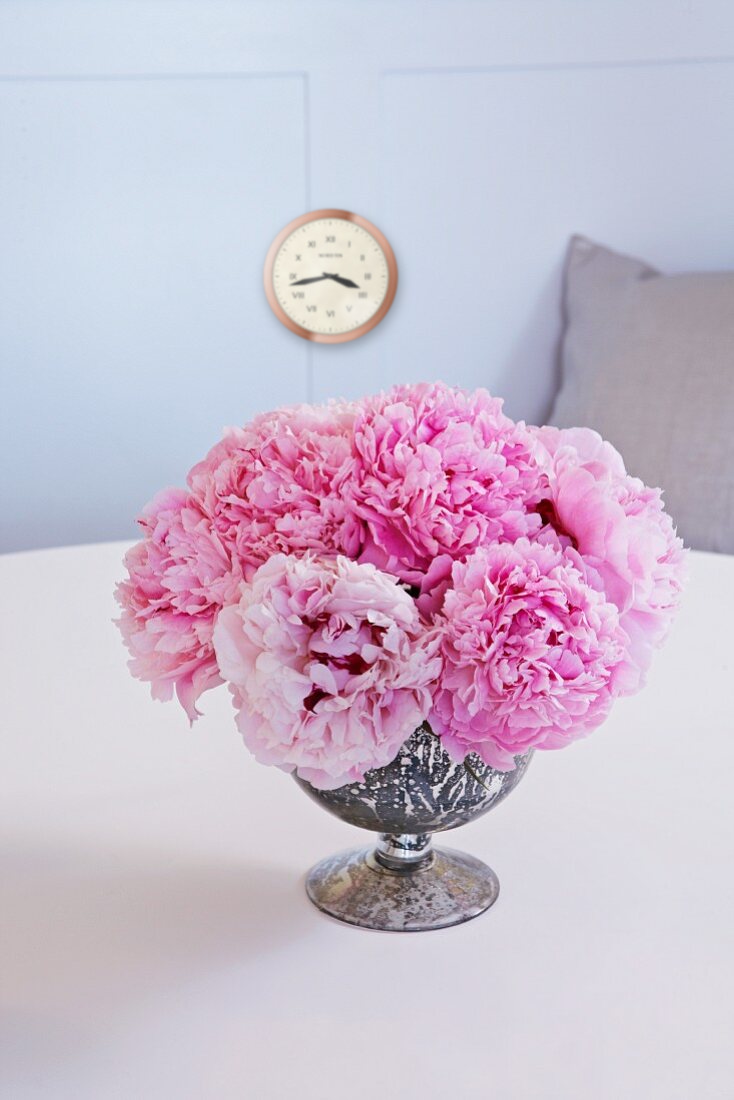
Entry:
3 h 43 min
